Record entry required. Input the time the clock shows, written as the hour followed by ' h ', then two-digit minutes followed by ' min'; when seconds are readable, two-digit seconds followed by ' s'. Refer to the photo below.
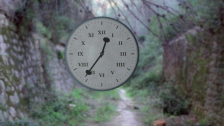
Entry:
12 h 36 min
